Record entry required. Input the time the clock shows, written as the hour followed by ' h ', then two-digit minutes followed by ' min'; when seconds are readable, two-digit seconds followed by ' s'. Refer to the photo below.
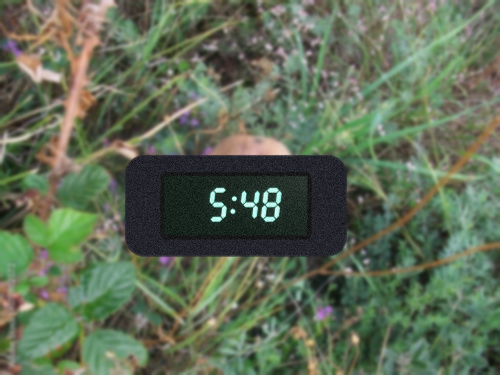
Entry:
5 h 48 min
